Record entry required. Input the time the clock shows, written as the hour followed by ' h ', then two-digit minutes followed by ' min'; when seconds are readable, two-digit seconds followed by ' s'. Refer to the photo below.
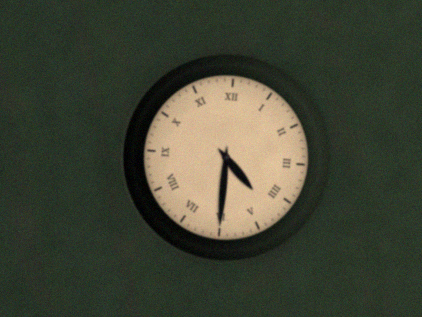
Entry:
4 h 30 min
